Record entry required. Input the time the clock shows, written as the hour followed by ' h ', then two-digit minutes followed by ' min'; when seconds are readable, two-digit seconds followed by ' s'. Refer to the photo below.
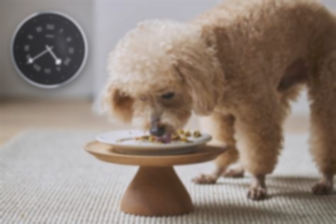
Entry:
4 h 39 min
